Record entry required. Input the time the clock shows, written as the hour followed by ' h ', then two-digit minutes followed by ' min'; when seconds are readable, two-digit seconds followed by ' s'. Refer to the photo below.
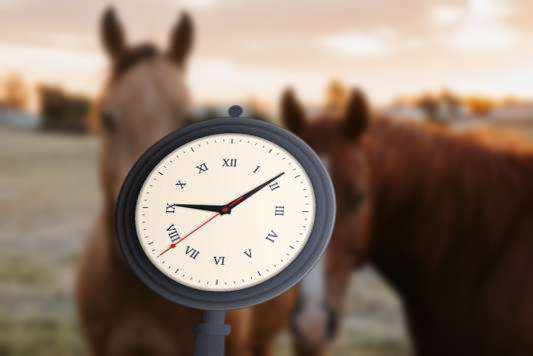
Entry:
9 h 08 min 38 s
